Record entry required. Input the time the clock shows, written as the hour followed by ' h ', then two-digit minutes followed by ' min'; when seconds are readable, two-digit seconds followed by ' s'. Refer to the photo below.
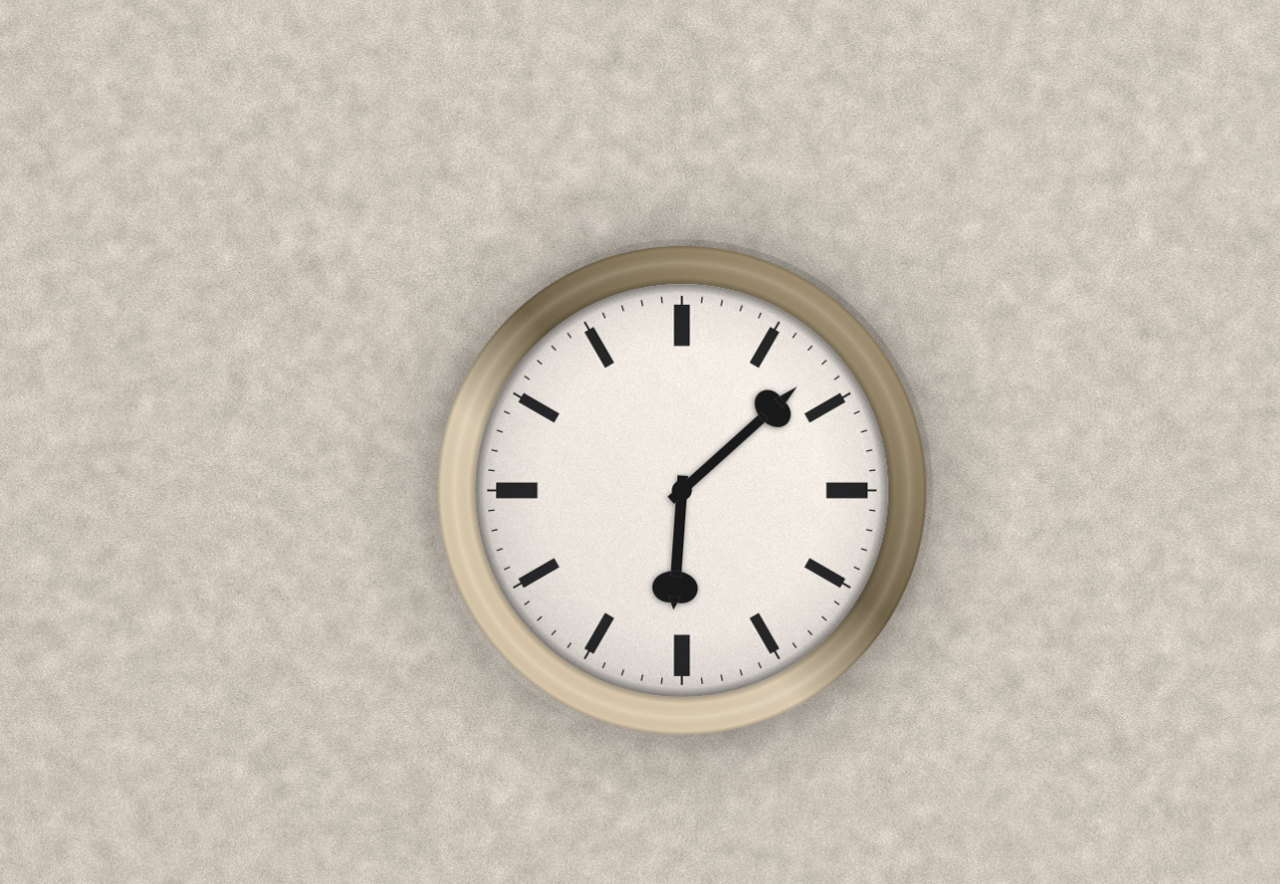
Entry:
6 h 08 min
